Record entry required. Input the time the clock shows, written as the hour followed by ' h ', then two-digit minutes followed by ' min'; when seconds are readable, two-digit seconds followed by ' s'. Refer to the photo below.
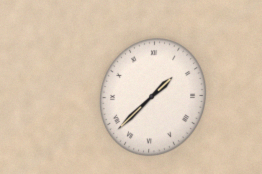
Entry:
1 h 38 min
